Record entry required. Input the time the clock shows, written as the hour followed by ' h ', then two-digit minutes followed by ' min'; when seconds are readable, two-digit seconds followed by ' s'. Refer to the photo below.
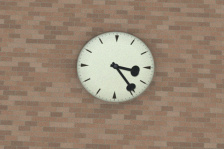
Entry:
3 h 24 min
